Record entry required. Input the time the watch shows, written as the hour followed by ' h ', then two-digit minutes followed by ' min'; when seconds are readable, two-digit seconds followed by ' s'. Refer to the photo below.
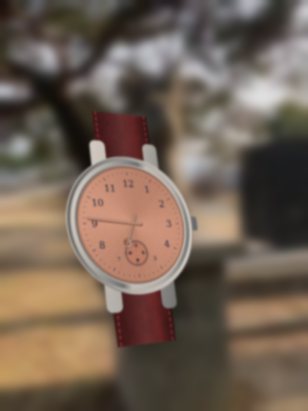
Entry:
6 h 46 min
